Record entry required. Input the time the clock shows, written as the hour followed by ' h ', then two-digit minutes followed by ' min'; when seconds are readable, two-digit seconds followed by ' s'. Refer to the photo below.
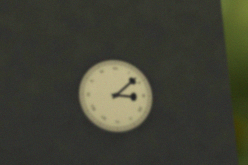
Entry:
3 h 08 min
